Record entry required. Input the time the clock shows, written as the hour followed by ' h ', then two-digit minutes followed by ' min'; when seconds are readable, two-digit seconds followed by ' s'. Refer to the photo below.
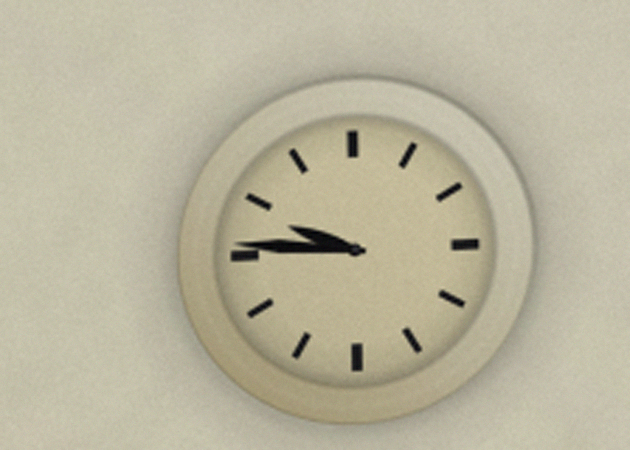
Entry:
9 h 46 min
